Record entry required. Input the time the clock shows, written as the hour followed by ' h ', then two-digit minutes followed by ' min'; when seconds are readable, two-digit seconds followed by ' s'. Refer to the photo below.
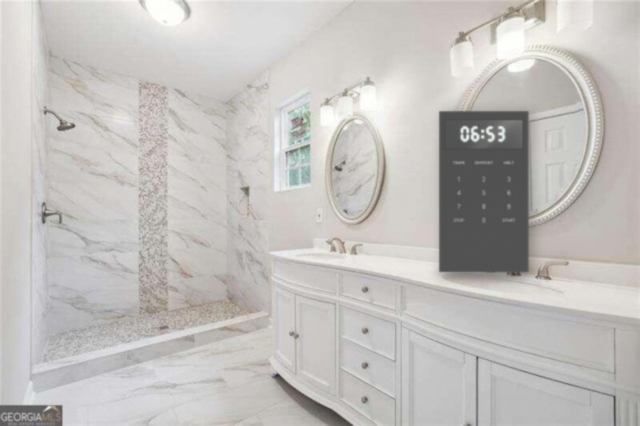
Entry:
6 h 53 min
